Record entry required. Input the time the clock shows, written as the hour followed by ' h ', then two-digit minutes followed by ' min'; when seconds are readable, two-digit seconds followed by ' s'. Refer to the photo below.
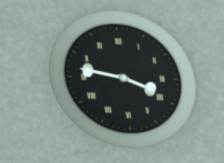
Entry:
3 h 47 min
